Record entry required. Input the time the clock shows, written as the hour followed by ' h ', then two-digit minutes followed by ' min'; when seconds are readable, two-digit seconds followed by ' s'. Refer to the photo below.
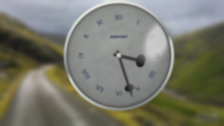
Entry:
3 h 27 min
